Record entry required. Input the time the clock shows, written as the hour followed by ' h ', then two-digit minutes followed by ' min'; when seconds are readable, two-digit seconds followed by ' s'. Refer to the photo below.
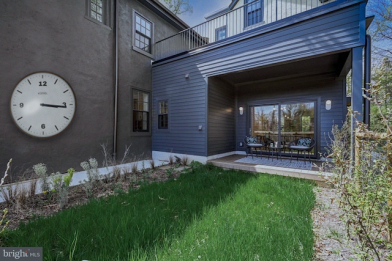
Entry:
3 h 16 min
